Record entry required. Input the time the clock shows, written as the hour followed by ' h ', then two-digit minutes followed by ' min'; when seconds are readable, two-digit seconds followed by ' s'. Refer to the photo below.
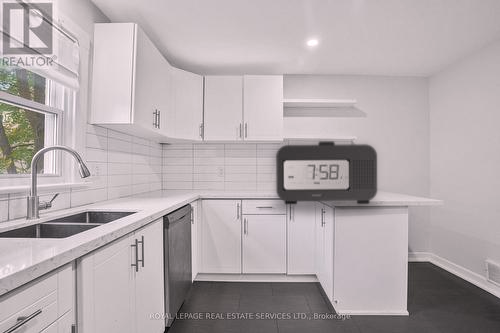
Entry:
7 h 58 min
